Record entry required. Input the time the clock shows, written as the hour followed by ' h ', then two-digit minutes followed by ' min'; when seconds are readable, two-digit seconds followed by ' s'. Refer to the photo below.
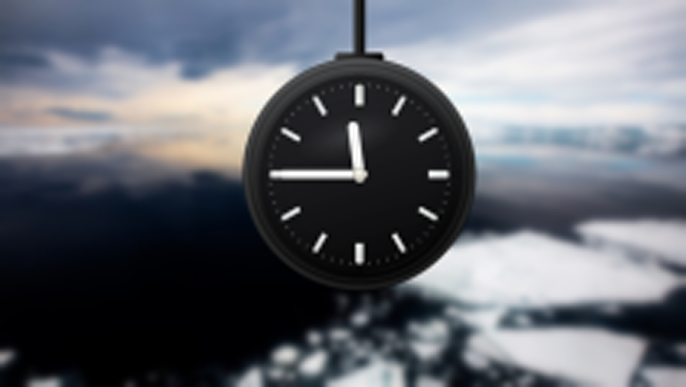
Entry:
11 h 45 min
